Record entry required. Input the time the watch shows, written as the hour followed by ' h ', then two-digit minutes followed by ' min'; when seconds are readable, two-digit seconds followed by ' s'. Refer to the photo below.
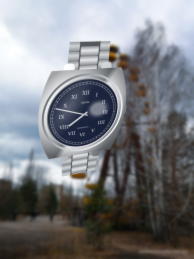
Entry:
7 h 48 min
